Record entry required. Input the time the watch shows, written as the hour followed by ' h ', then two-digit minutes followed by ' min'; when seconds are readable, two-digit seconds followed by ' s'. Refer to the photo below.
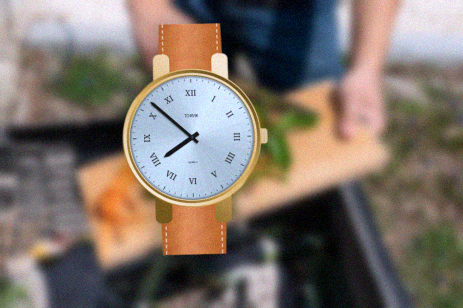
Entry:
7 h 52 min
